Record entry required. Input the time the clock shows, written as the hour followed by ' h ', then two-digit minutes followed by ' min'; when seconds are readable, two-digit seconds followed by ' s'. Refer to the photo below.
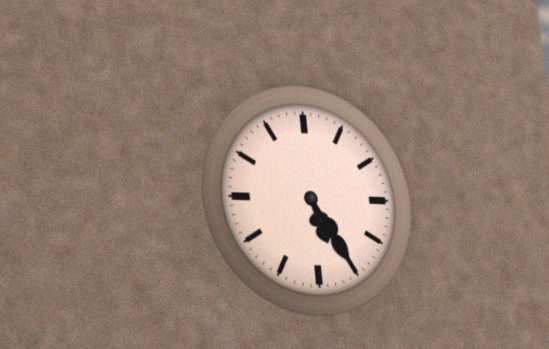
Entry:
5 h 25 min
